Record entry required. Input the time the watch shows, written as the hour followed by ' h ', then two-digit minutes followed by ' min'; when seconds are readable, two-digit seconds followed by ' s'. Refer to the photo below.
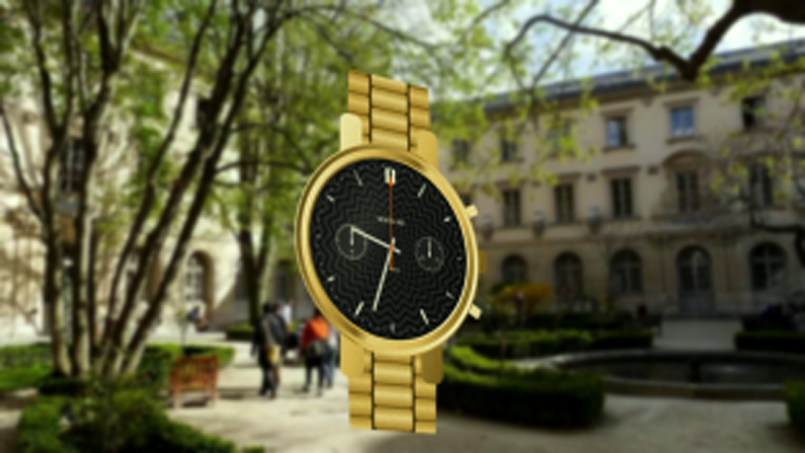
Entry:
9 h 33 min
